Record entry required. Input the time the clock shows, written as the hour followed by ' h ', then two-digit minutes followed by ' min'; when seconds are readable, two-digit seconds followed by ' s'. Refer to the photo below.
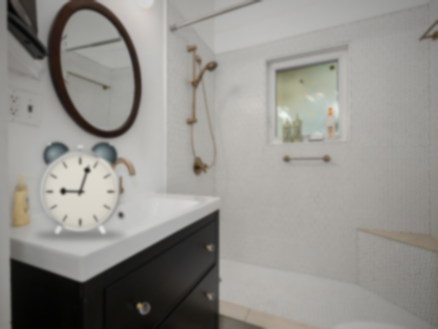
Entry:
9 h 03 min
